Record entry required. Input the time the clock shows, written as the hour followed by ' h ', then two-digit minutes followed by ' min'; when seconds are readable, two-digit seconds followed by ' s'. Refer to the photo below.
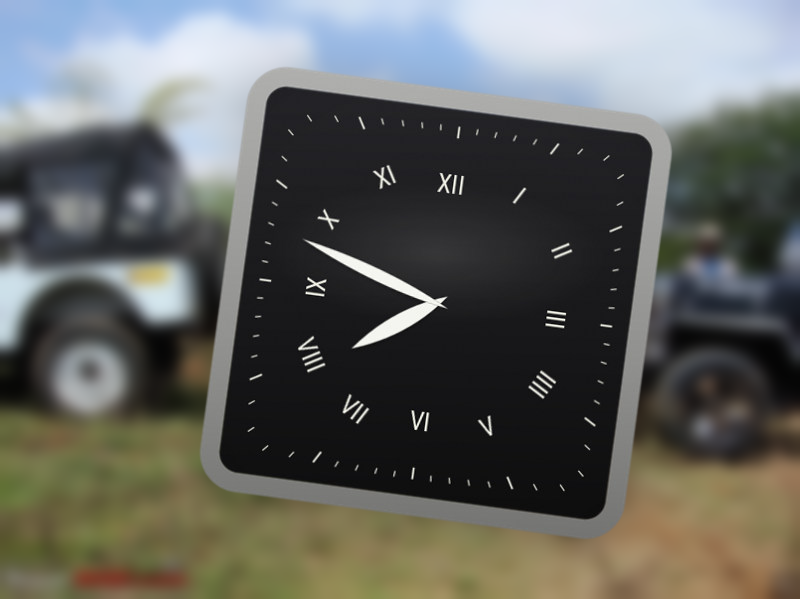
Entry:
7 h 48 min
